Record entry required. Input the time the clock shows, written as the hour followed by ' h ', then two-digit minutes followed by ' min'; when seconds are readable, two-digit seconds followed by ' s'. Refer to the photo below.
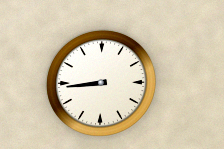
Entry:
8 h 44 min
